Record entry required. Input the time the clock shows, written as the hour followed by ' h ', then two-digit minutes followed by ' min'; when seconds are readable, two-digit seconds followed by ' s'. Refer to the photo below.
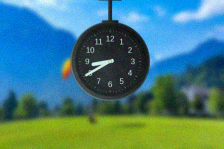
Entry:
8 h 40 min
